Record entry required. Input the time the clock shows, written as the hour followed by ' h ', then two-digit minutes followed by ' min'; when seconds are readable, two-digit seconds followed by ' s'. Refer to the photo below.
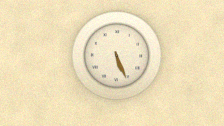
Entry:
5 h 26 min
